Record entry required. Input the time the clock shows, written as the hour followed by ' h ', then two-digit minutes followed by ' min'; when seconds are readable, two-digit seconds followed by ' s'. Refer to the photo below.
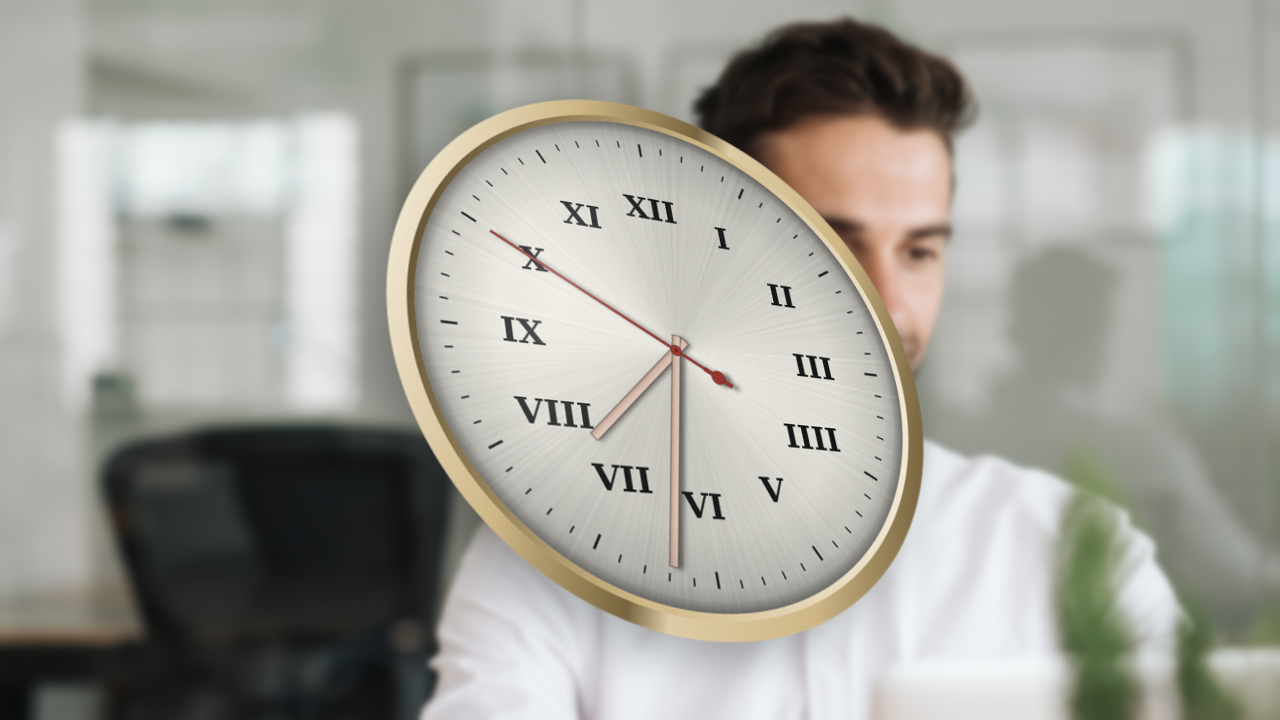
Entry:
7 h 31 min 50 s
